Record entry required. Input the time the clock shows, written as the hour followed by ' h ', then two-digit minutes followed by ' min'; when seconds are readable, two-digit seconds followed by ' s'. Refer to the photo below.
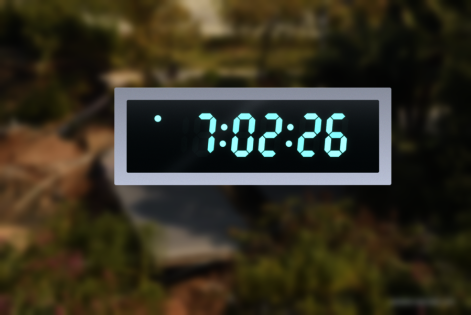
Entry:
7 h 02 min 26 s
